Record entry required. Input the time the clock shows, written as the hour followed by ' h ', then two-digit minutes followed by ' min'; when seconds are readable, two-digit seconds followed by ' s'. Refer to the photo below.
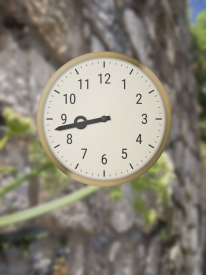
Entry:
8 h 43 min
